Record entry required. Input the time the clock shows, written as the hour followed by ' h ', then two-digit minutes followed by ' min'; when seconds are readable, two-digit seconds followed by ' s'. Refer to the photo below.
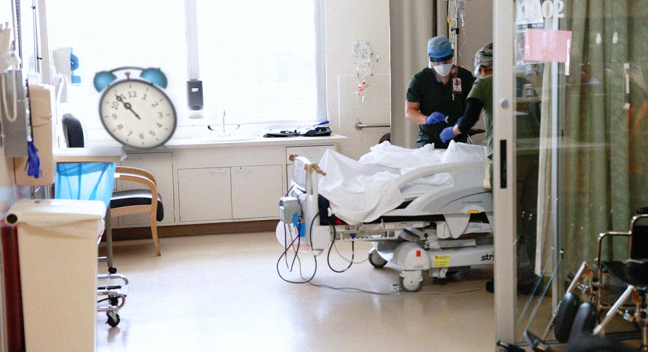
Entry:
10 h 54 min
